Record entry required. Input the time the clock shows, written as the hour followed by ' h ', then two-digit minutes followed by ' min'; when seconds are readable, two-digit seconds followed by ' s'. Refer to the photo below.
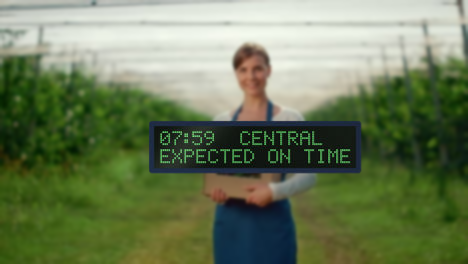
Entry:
7 h 59 min
